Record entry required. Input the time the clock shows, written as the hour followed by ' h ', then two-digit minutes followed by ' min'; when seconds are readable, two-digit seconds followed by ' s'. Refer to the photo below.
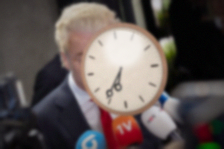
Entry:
6 h 36 min
